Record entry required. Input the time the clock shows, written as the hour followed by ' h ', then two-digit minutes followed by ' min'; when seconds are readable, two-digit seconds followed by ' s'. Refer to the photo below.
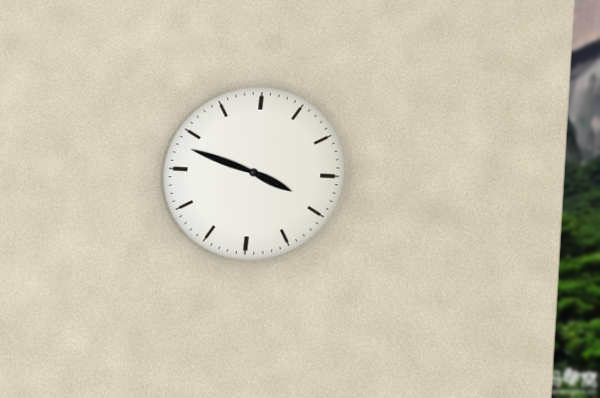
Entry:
3 h 48 min
